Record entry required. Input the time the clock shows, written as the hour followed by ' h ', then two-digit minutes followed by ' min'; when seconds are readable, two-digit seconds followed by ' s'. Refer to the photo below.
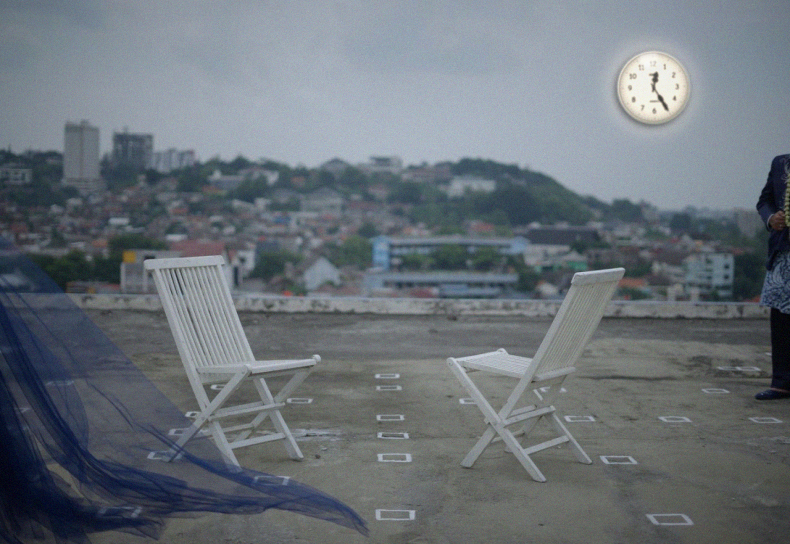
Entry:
12 h 25 min
